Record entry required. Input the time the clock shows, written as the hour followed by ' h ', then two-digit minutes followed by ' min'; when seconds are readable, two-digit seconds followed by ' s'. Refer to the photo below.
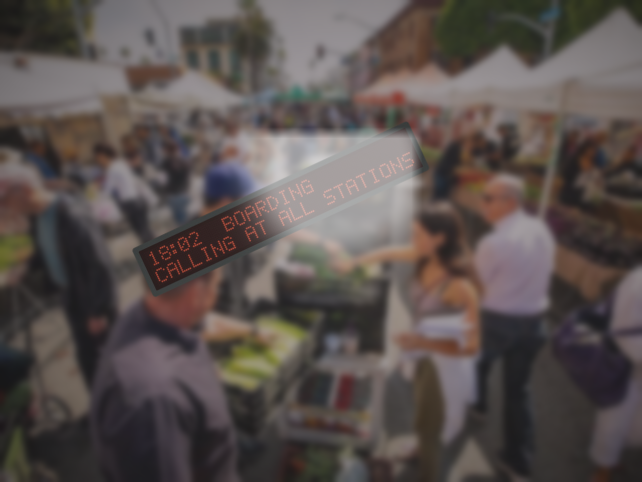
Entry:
18 h 02 min
